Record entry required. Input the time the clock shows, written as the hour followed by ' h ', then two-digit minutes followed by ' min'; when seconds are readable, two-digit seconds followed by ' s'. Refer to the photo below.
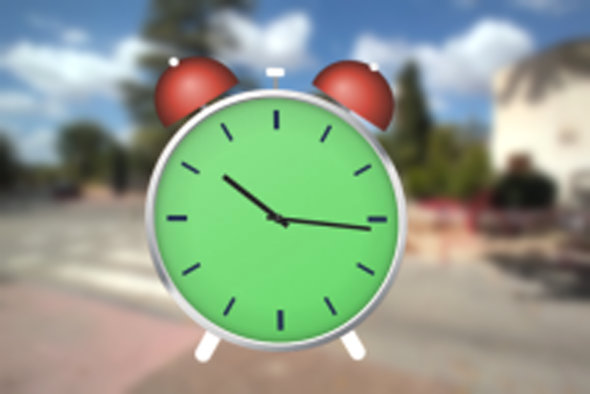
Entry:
10 h 16 min
